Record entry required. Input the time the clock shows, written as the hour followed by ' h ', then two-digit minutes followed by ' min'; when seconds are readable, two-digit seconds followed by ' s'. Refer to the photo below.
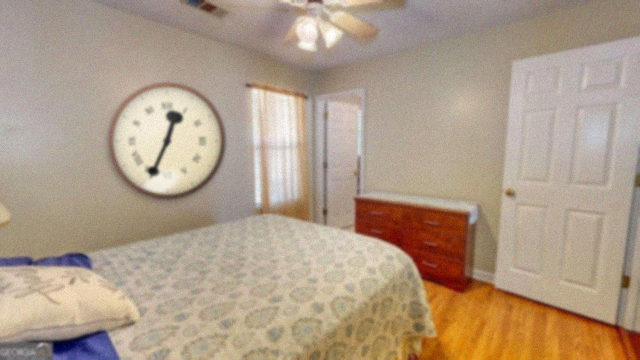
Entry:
12 h 34 min
